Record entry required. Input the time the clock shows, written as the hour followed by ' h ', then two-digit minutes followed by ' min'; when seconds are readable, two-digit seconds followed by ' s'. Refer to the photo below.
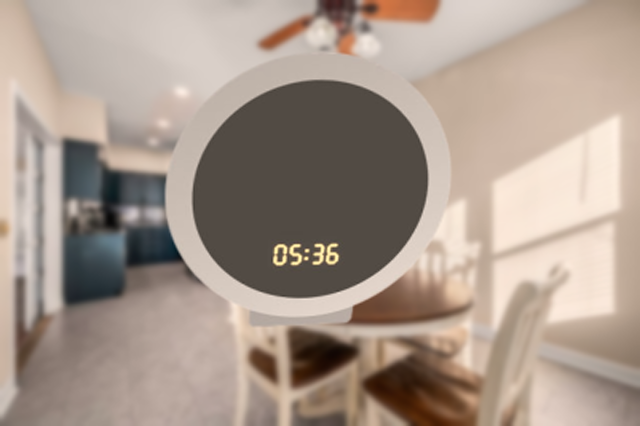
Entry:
5 h 36 min
